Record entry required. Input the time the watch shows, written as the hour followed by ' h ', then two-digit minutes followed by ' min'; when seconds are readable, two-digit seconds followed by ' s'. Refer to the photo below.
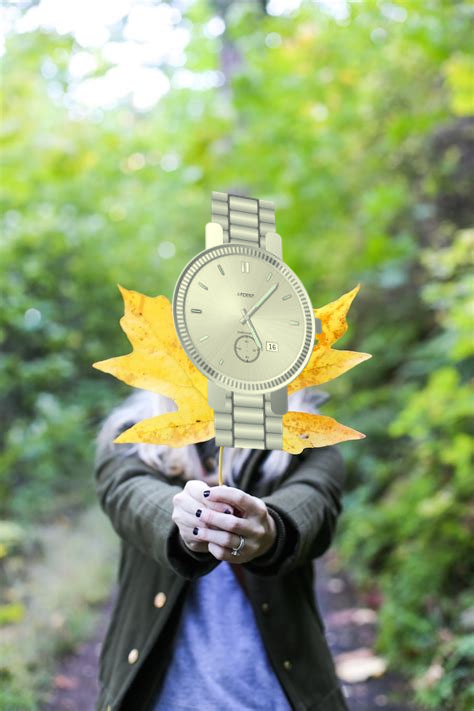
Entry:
5 h 07 min
